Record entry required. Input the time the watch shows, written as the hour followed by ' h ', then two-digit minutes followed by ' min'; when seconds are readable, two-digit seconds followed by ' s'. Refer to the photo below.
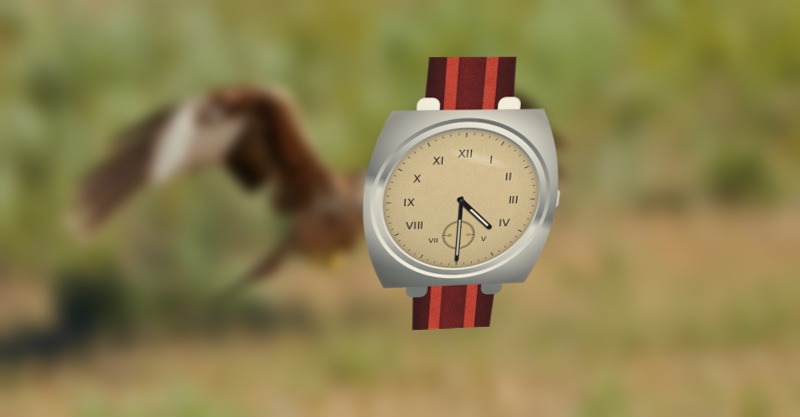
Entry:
4 h 30 min
